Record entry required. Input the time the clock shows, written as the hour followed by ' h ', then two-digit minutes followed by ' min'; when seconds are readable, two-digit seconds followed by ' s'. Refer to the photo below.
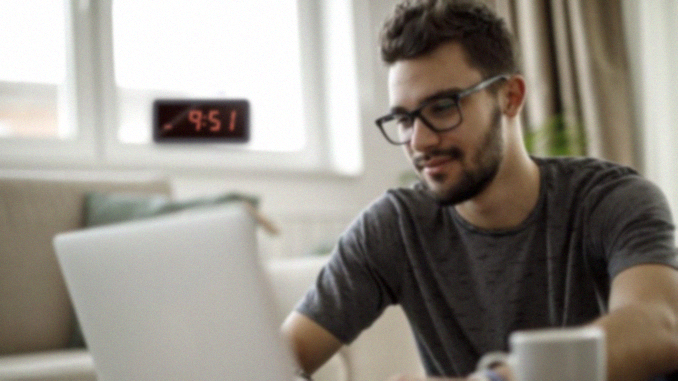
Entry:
9 h 51 min
